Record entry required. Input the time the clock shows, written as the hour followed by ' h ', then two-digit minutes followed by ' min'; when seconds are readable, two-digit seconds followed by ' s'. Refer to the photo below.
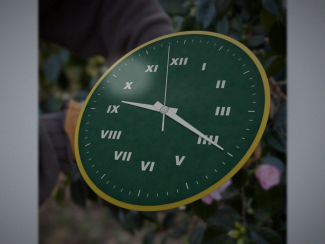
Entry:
9 h 19 min 58 s
